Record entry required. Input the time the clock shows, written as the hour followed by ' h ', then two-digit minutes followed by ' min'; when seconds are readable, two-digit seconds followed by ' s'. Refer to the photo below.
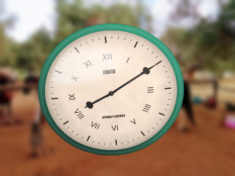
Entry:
8 h 10 min
